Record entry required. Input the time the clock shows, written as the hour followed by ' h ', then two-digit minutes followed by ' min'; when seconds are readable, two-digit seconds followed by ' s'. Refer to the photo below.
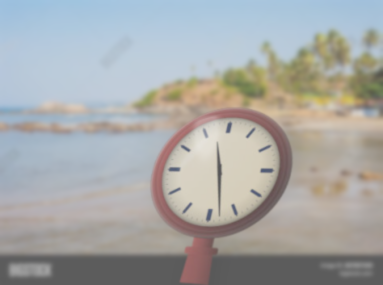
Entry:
11 h 28 min
